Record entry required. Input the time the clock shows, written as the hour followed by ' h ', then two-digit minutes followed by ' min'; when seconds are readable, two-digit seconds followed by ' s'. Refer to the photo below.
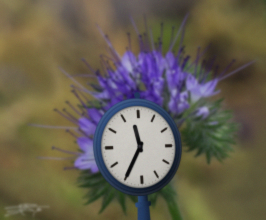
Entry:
11 h 35 min
